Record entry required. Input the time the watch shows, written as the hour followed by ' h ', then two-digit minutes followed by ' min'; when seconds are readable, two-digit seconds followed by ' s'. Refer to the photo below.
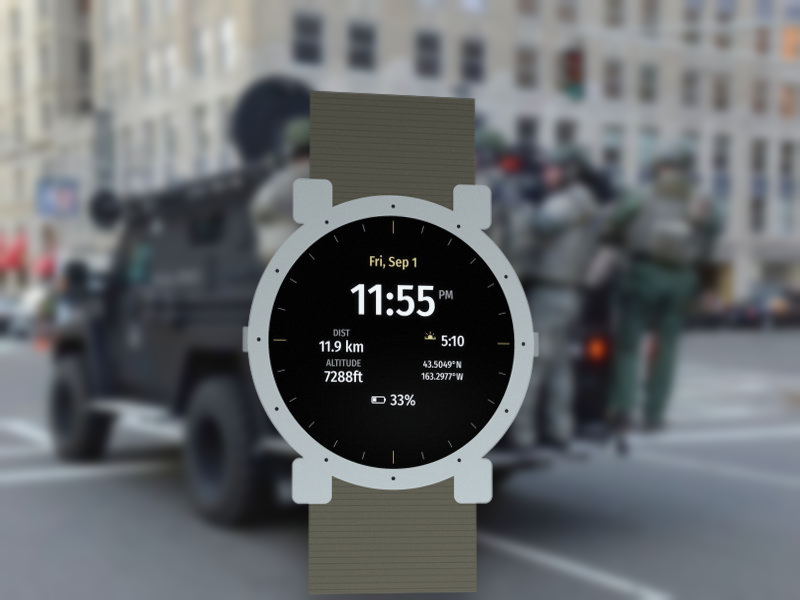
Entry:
11 h 55 min
